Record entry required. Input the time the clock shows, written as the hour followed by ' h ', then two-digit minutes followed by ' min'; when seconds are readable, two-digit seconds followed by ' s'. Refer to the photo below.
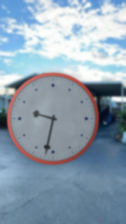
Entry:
9 h 32 min
